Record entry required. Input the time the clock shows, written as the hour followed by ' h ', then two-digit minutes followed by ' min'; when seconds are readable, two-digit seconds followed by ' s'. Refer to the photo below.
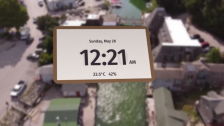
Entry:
12 h 21 min
